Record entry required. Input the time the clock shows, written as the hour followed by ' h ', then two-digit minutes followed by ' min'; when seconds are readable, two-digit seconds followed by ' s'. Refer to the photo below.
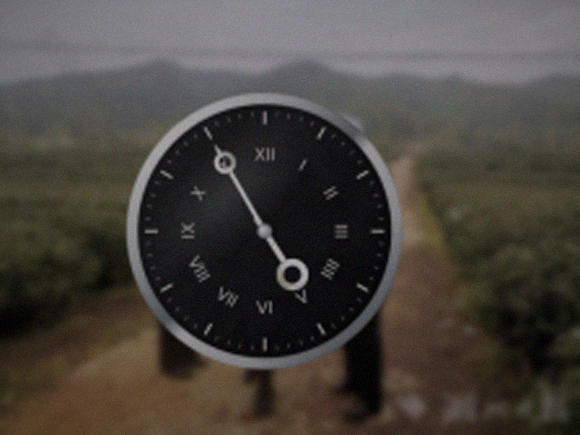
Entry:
4 h 55 min
